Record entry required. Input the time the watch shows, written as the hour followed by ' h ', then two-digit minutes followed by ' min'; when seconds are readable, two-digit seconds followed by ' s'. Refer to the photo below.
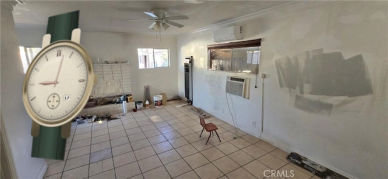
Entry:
9 h 02 min
